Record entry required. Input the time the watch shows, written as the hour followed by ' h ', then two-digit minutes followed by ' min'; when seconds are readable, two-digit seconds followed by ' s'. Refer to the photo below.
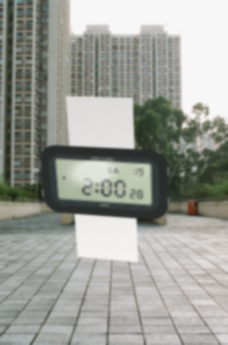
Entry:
2 h 00 min
